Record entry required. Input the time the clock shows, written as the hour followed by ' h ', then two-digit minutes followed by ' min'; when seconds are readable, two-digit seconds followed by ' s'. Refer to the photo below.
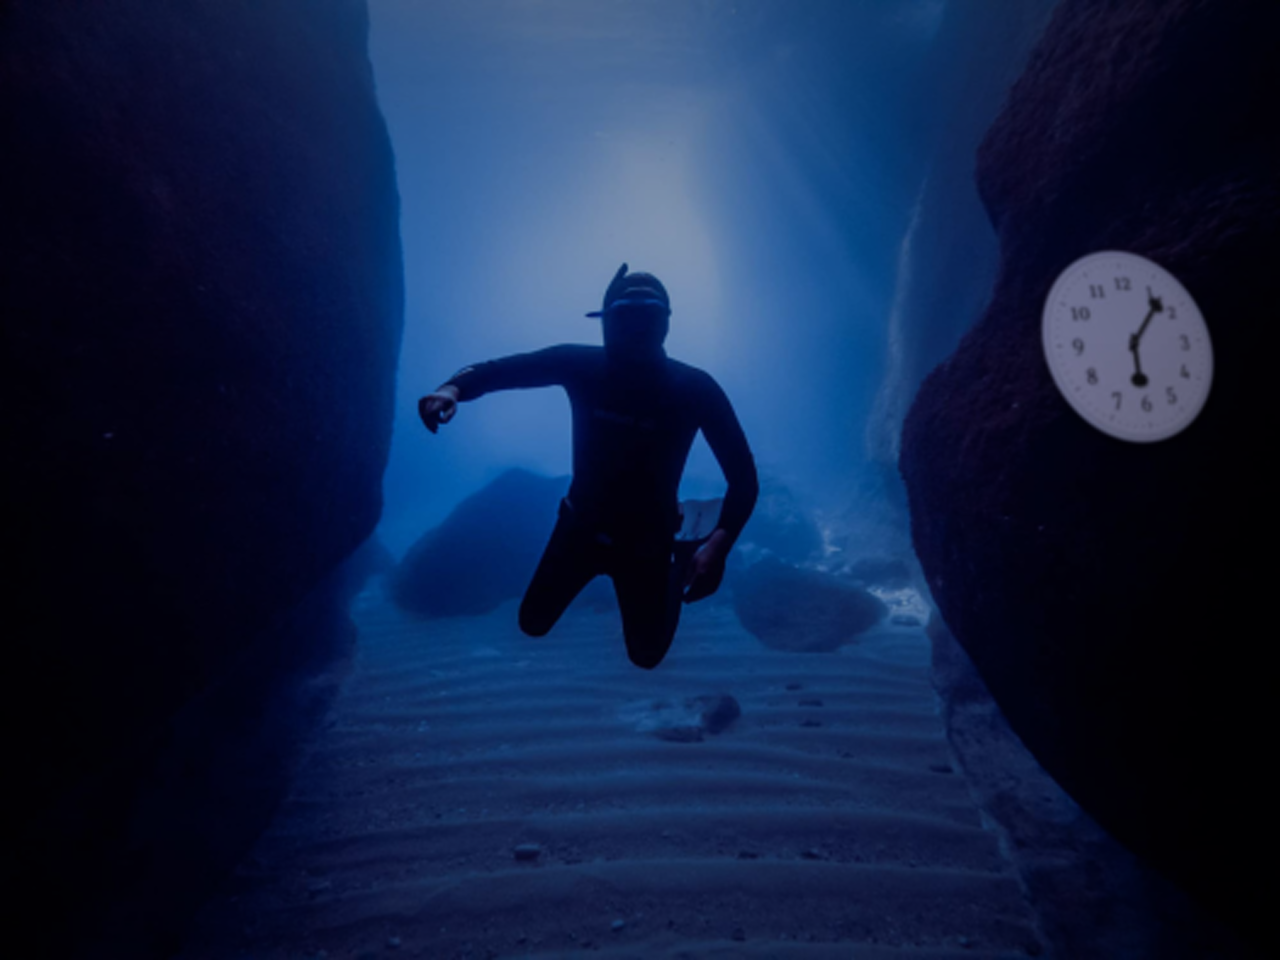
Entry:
6 h 07 min
